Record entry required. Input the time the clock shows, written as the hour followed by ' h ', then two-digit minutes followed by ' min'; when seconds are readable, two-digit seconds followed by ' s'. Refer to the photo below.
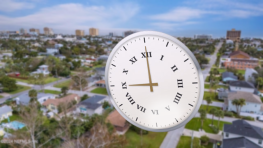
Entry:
9 h 00 min
